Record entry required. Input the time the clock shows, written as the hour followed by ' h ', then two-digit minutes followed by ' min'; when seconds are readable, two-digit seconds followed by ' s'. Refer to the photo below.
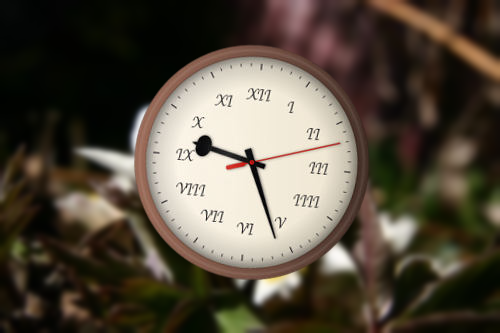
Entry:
9 h 26 min 12 s
